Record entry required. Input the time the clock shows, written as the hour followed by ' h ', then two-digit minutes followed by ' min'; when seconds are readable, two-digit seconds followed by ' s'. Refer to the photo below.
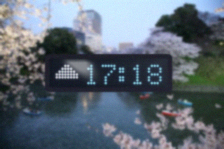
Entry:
17 h 18 min
